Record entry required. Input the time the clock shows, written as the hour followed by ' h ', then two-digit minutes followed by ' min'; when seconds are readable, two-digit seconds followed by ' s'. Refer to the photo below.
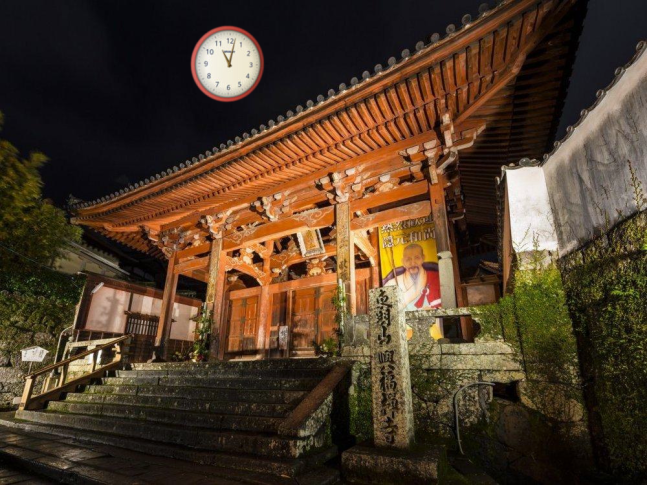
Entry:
11 h 02 min
